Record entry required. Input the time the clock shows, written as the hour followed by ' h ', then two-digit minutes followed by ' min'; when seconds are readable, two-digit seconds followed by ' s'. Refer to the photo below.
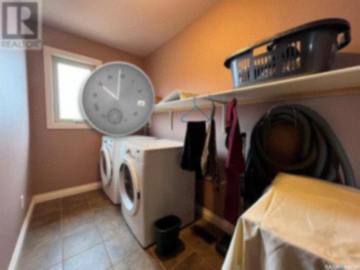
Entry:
9 h 59 min
